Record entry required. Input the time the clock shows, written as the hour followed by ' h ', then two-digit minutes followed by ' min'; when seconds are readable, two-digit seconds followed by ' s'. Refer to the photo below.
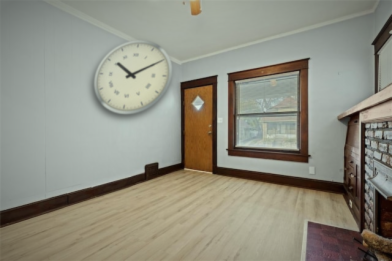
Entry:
10 h 10 min
